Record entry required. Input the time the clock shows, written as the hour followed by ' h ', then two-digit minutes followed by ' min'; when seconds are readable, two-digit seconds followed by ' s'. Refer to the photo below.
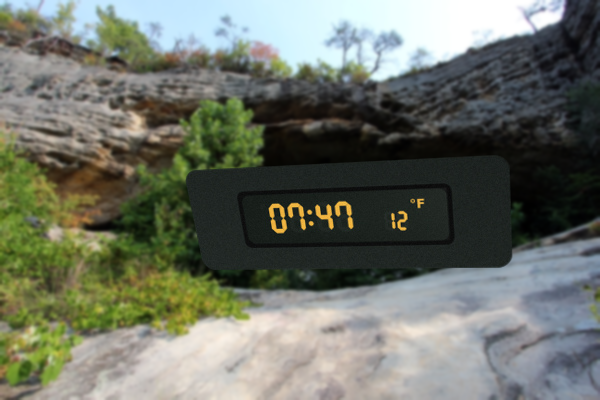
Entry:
7 h 47 min
